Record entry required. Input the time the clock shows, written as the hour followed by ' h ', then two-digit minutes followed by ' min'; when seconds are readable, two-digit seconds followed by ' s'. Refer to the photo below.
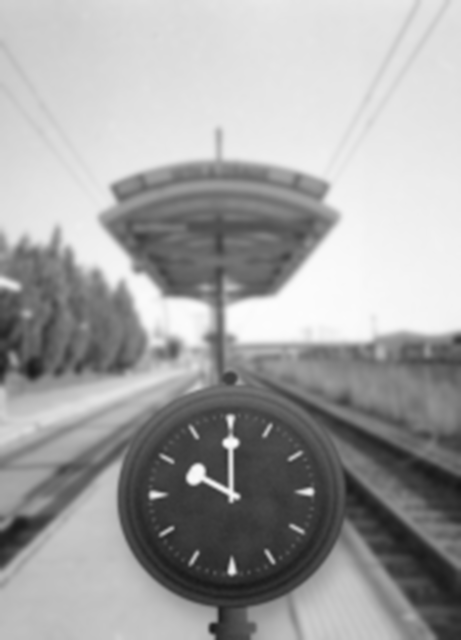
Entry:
10 h 00 min
